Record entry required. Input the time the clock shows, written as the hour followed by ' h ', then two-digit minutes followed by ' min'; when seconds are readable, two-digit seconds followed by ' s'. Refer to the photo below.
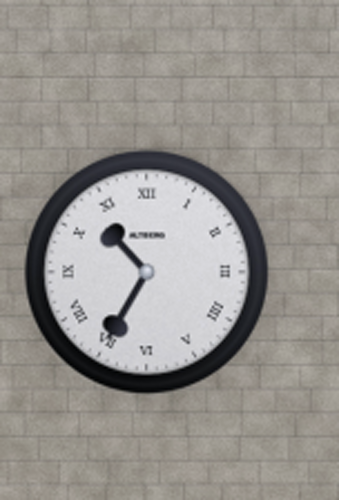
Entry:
10 h 35 min
